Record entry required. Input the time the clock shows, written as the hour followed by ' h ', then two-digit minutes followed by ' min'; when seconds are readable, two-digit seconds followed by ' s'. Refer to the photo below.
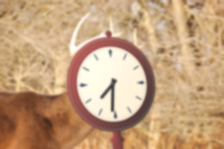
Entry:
7 h 31 min
